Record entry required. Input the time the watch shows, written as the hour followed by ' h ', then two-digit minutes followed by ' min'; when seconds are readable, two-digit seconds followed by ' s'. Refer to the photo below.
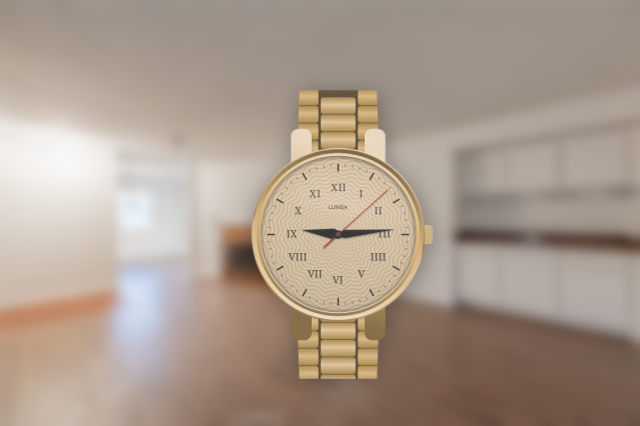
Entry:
9 h 14 min 08 s
